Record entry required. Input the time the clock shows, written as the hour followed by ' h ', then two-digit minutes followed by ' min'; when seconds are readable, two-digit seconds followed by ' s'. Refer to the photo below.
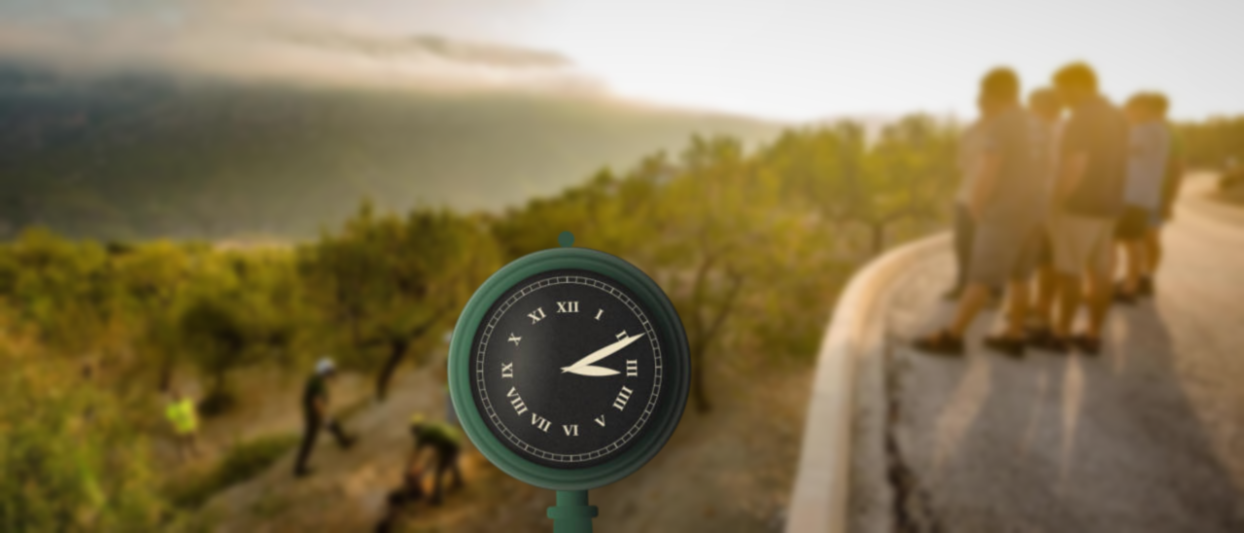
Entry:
3 h 11 min
